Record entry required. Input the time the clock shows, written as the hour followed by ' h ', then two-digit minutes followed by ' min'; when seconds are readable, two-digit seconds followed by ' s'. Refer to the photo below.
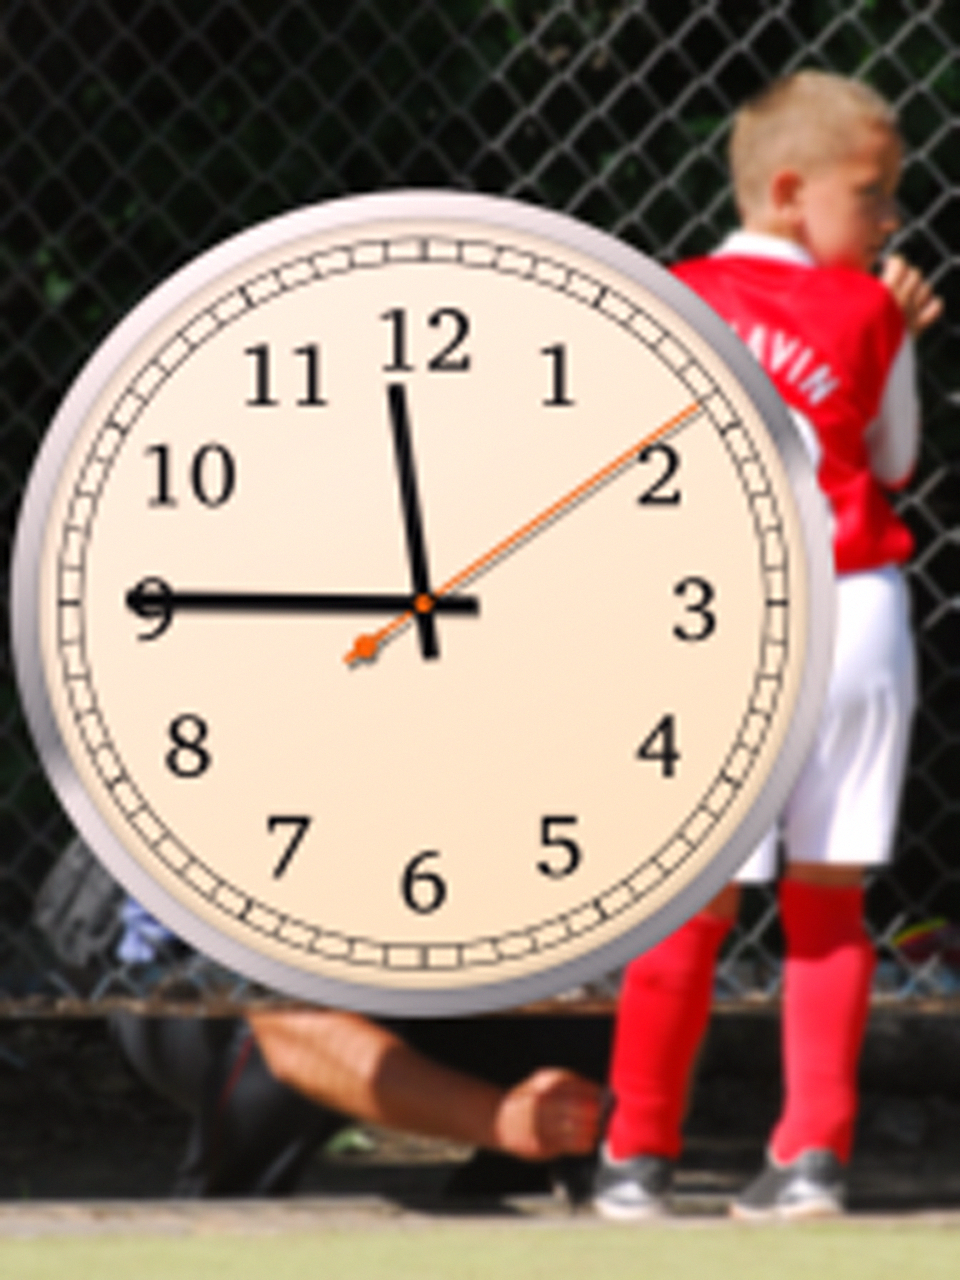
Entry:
11 h 45 min 09 s
